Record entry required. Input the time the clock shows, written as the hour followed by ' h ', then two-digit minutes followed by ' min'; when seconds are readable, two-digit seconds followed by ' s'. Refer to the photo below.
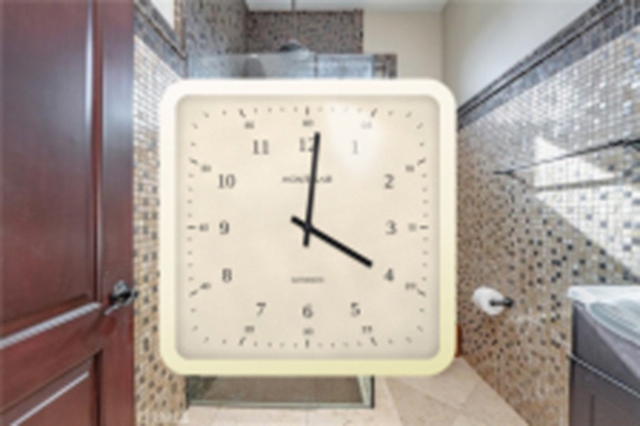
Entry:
4 h 01 min
